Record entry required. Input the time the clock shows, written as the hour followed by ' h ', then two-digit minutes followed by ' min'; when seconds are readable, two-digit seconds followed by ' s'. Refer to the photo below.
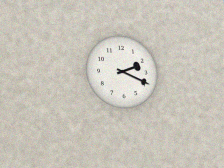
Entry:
2 h 19 min
